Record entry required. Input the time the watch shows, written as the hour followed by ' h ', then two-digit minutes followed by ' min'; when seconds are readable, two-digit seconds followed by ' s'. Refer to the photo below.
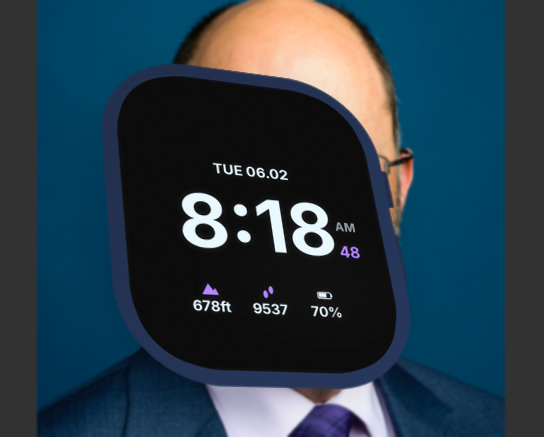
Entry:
8 h 18 min 48 s
